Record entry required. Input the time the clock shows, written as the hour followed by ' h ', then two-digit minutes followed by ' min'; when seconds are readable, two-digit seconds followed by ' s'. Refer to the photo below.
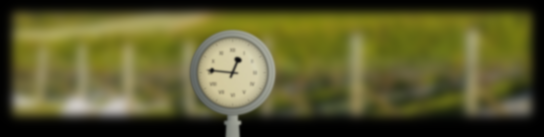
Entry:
12 h 46 min
